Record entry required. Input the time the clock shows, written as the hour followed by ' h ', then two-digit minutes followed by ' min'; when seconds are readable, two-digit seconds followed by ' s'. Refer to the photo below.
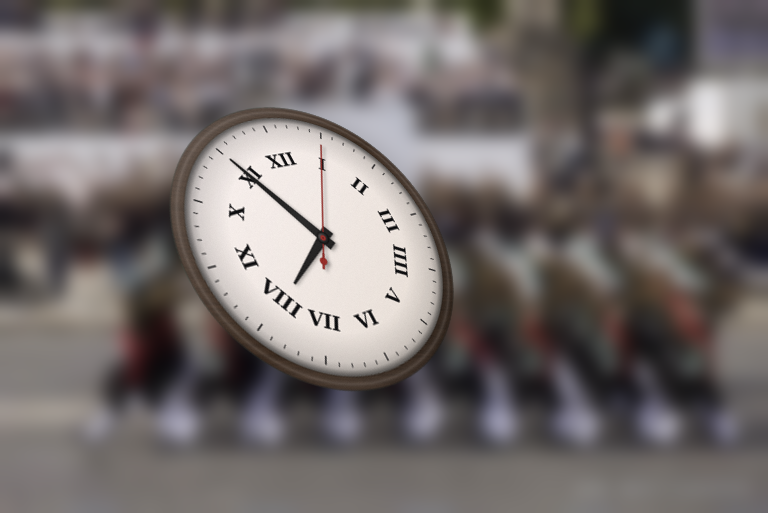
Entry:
7 h 55 min 05 s
